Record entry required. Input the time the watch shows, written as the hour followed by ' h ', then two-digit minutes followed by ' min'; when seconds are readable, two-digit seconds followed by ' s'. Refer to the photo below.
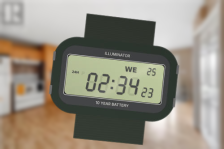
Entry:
2 h 34 min 23 s
